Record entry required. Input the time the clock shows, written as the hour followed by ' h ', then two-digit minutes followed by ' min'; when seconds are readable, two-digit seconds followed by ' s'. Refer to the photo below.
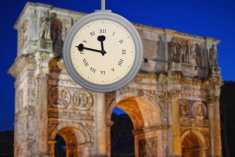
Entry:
11 h 47 min
